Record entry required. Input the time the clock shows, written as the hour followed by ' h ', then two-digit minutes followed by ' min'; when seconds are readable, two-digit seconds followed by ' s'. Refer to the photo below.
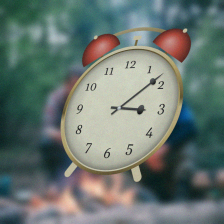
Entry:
3 h 08 min
